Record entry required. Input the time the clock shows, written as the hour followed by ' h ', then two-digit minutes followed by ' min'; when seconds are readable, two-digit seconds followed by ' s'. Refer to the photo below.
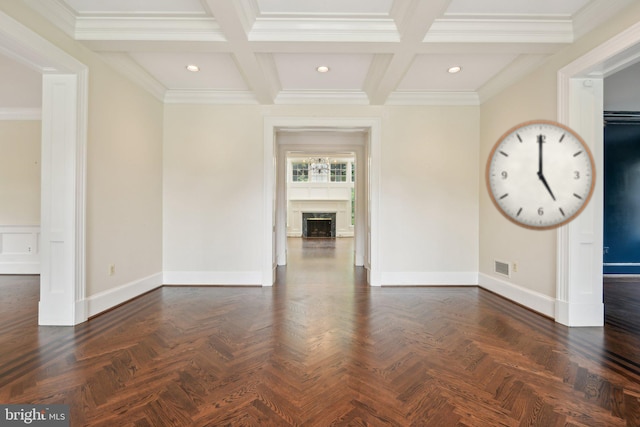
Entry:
5 h 00 min
